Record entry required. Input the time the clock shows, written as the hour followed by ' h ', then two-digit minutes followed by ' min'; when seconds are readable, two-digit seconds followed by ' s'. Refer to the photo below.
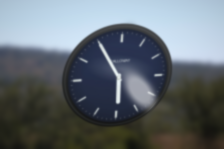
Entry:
5 h 55 min
